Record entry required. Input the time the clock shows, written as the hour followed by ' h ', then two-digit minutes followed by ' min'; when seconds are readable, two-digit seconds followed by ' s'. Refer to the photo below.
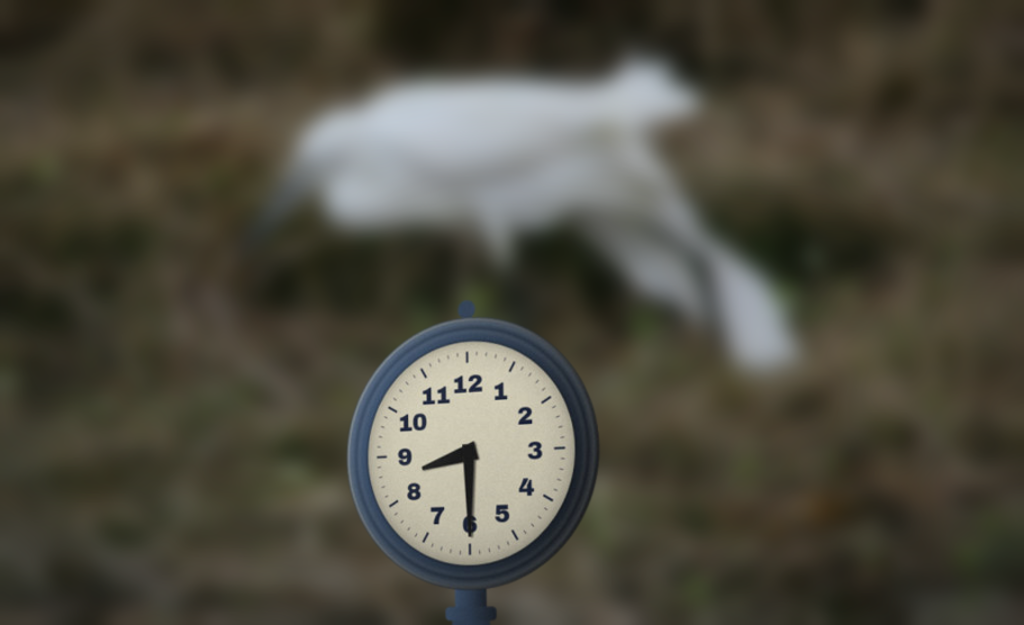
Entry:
8 h 30 min
